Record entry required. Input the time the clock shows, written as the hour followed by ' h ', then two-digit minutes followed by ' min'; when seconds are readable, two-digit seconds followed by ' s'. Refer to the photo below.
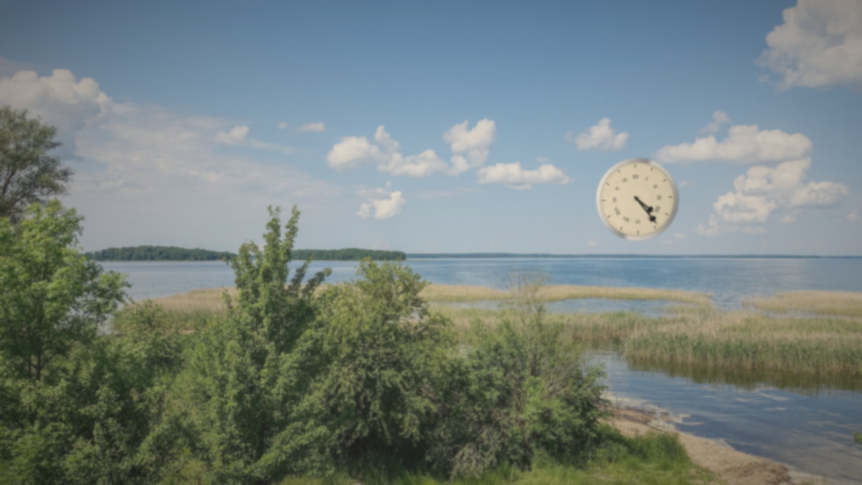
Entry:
4 h 24 min
